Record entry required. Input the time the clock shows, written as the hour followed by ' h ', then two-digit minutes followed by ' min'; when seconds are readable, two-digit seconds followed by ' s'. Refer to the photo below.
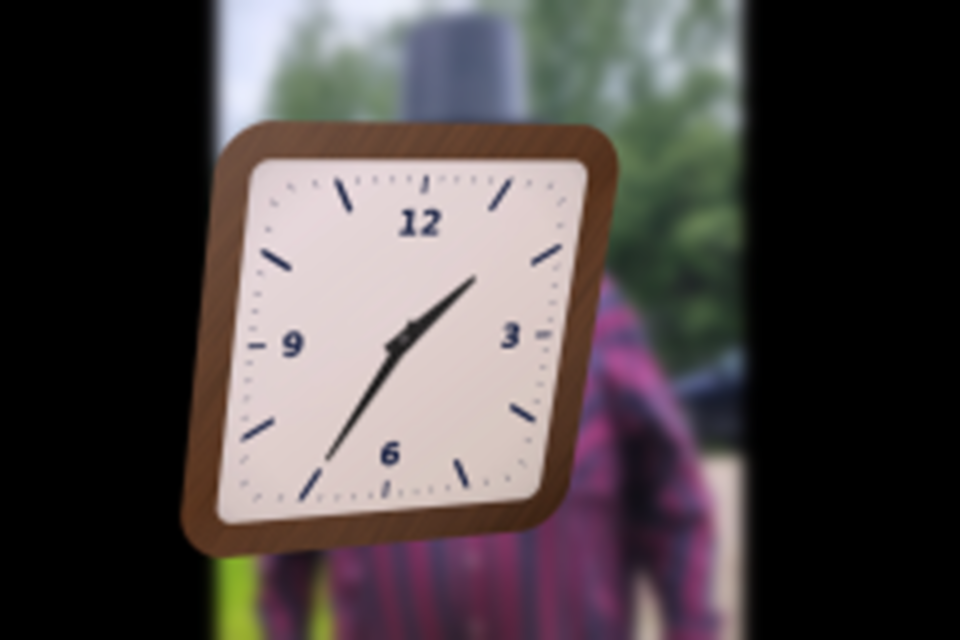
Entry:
1 h 35 min
